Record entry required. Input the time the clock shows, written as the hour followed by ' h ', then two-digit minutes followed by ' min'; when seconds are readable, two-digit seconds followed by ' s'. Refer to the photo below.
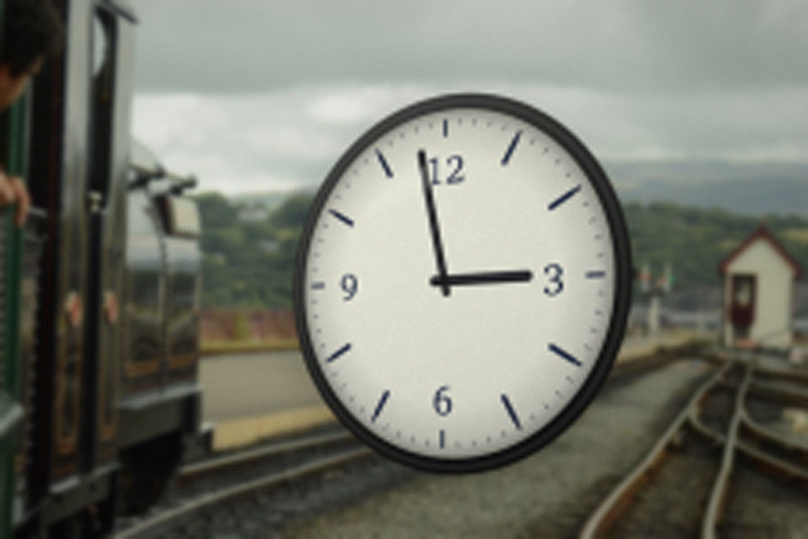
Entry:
2 h 58 min
